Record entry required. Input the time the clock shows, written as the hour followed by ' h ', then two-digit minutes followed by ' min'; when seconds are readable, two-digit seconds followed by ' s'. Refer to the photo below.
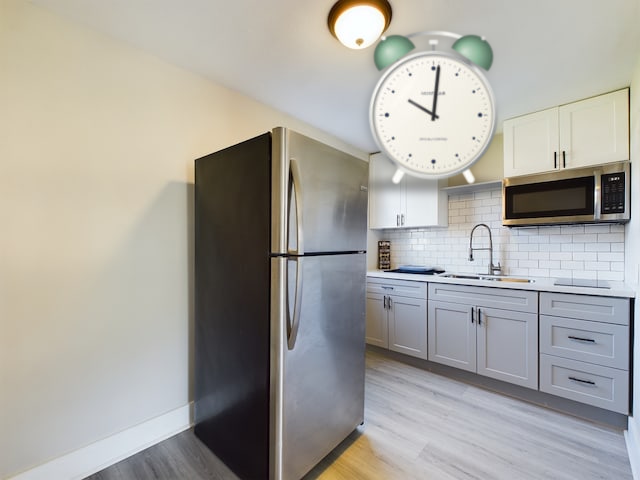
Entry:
10 h 01 min
